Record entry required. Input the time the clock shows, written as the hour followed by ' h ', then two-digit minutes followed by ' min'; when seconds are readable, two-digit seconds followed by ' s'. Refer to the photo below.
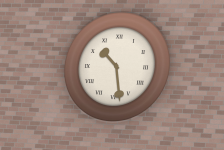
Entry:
10 h 28 min
